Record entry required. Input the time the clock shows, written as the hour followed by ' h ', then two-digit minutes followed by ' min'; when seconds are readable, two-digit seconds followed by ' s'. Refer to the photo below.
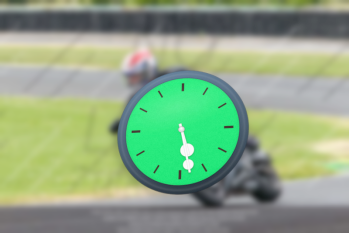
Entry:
5 h 28 min
